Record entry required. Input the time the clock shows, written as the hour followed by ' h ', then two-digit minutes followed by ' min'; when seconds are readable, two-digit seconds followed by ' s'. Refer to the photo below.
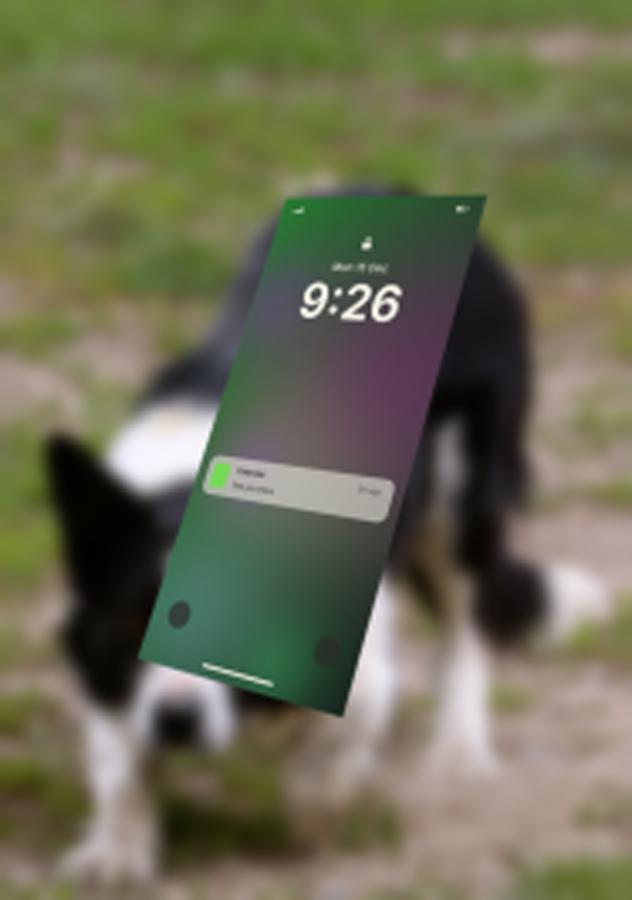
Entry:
9 h 26 min
